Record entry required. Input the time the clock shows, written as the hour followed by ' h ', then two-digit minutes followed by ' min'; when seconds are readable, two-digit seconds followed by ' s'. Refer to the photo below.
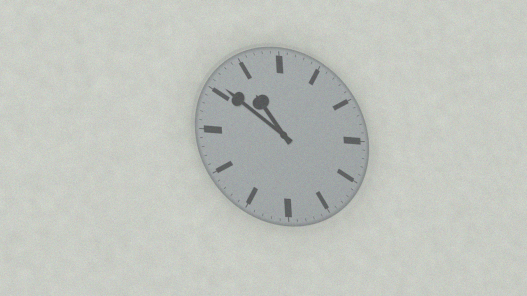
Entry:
10 h 51 min
